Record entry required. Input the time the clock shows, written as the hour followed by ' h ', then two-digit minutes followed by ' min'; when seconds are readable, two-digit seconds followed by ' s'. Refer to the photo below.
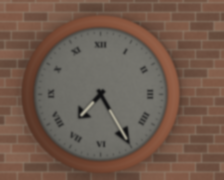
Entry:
7 h 25 min
